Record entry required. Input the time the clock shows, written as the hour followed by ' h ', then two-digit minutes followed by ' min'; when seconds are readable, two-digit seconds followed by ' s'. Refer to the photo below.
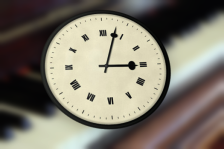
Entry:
3 h 03 min
